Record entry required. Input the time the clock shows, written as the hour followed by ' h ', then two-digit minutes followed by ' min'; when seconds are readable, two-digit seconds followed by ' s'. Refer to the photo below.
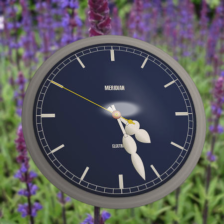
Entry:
4 h 26 min 50 s
